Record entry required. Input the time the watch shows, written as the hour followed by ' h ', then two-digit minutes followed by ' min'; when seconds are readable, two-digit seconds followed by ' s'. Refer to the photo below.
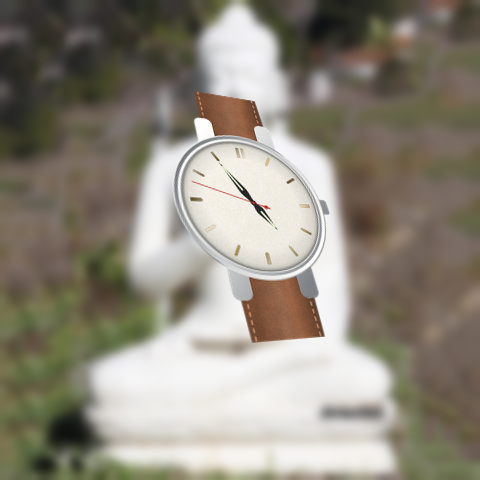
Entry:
4 h 54 min 48 s
